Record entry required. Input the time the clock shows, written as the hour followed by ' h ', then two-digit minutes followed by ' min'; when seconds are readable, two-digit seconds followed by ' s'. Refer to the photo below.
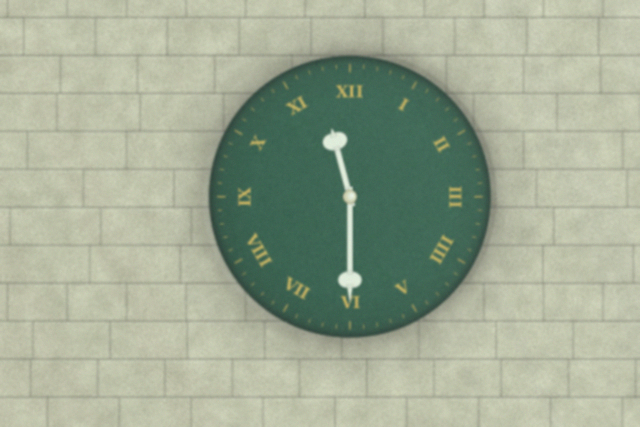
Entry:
11 h 30 min
